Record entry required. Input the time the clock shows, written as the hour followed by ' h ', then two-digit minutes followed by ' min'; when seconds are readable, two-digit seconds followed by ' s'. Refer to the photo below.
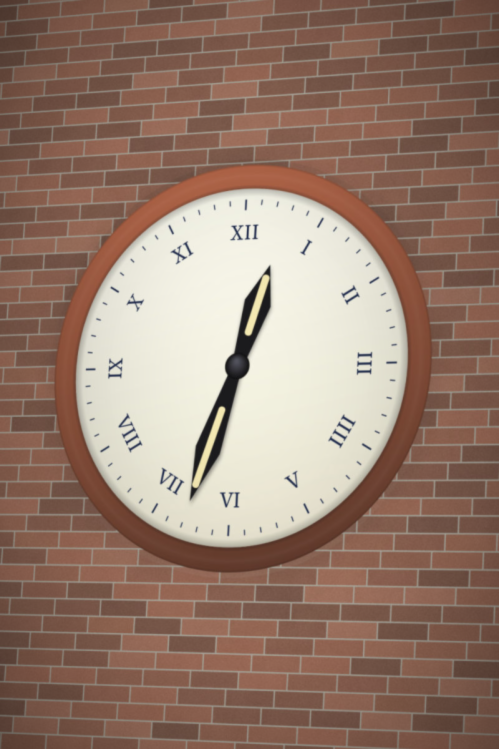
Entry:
12 h 33 min
